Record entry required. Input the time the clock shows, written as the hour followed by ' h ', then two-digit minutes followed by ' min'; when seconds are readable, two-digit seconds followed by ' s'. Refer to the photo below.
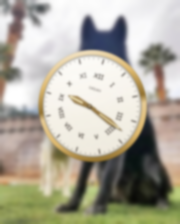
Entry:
9 h 18 min
